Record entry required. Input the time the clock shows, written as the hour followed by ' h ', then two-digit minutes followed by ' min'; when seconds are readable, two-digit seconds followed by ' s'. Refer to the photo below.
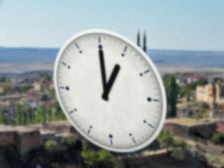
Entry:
1 h 00 min
